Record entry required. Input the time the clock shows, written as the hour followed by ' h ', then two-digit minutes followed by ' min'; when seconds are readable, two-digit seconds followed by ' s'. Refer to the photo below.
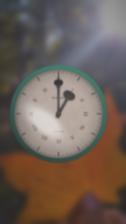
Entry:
1 h 00 min
